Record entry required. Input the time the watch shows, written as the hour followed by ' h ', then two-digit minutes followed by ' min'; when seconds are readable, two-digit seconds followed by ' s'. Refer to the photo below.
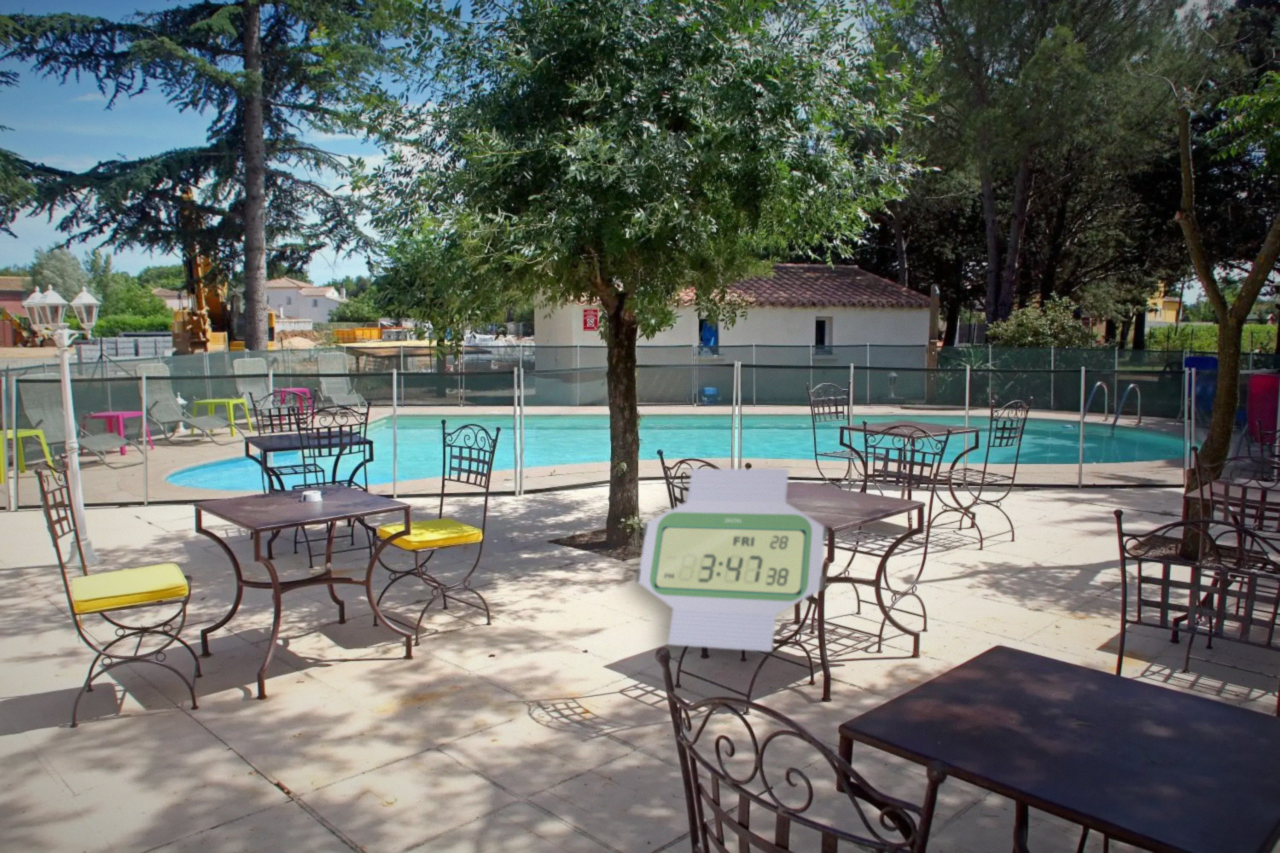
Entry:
3 h 47 min 38 s
